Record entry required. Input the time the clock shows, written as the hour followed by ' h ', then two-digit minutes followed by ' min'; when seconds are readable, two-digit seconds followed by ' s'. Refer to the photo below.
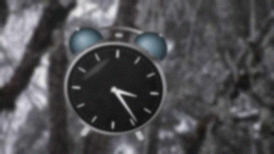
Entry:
3 h 24 min
